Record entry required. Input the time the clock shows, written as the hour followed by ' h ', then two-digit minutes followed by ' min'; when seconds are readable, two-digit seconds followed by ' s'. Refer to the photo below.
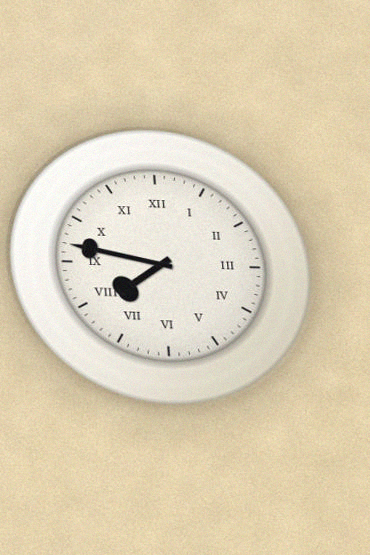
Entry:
7 h 47 min
